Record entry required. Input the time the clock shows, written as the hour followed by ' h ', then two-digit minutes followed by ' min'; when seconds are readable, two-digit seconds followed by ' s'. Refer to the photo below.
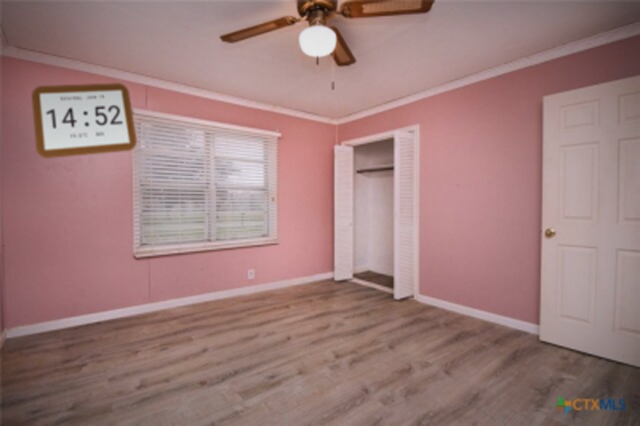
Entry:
14 h 52 min
